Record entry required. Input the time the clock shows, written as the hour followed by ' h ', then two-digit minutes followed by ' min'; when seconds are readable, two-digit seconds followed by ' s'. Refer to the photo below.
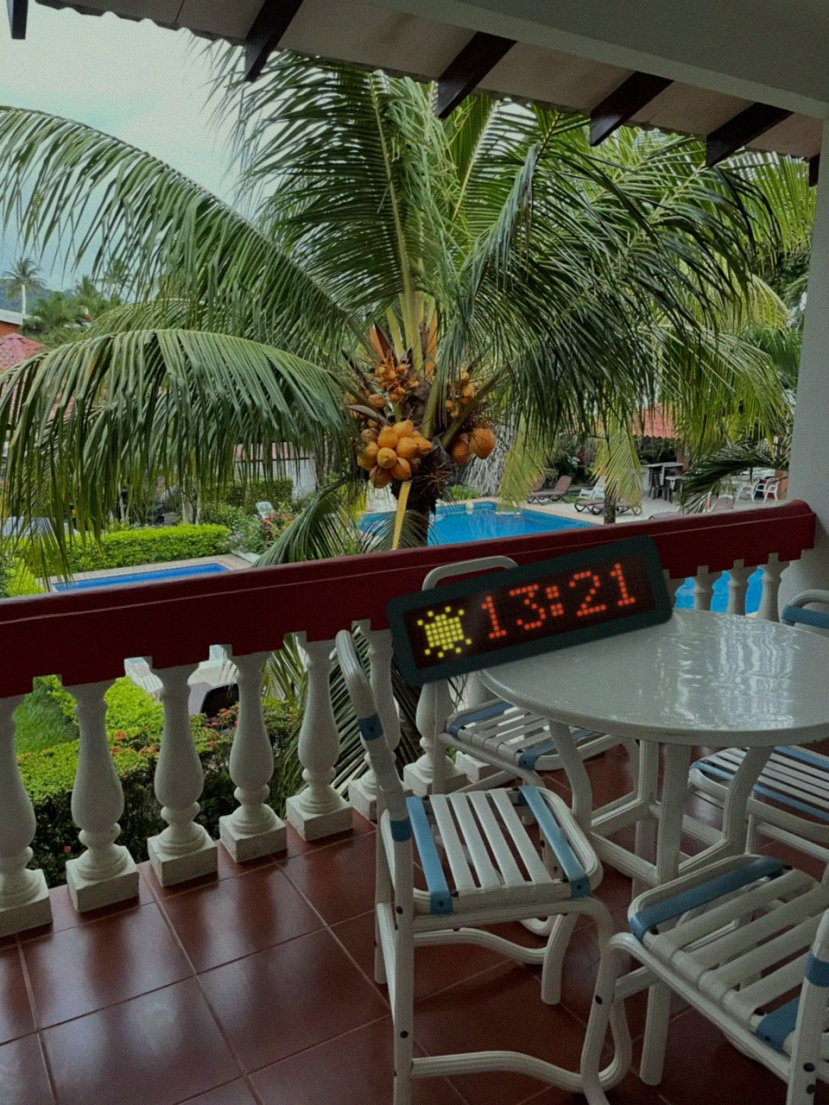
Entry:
13 h 21 min
